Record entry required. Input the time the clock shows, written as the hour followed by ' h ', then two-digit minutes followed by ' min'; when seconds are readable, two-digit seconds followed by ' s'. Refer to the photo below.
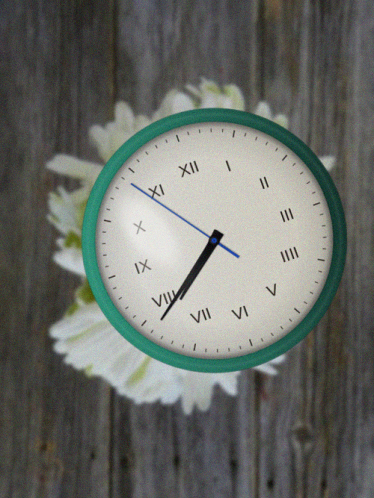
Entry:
7 h 38 min 54 s
